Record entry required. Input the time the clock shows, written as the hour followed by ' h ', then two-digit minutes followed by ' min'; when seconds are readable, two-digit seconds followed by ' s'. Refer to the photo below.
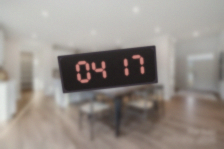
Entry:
4 h 17 min
